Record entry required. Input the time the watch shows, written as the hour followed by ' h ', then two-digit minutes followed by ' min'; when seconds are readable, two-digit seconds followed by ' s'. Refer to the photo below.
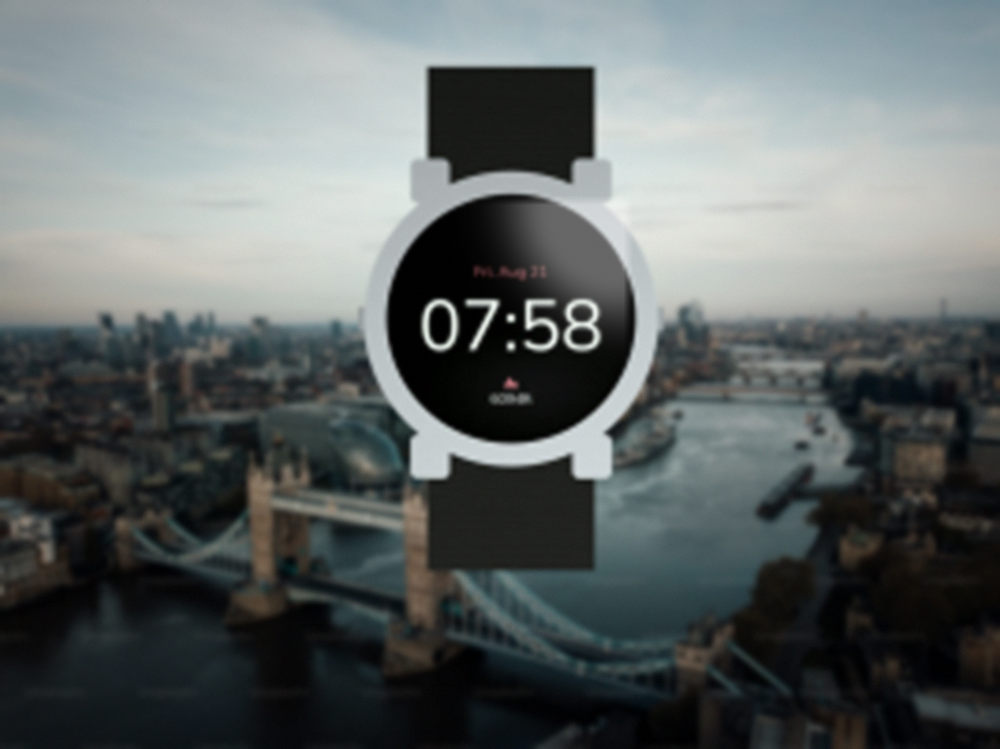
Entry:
7 h 58 min
